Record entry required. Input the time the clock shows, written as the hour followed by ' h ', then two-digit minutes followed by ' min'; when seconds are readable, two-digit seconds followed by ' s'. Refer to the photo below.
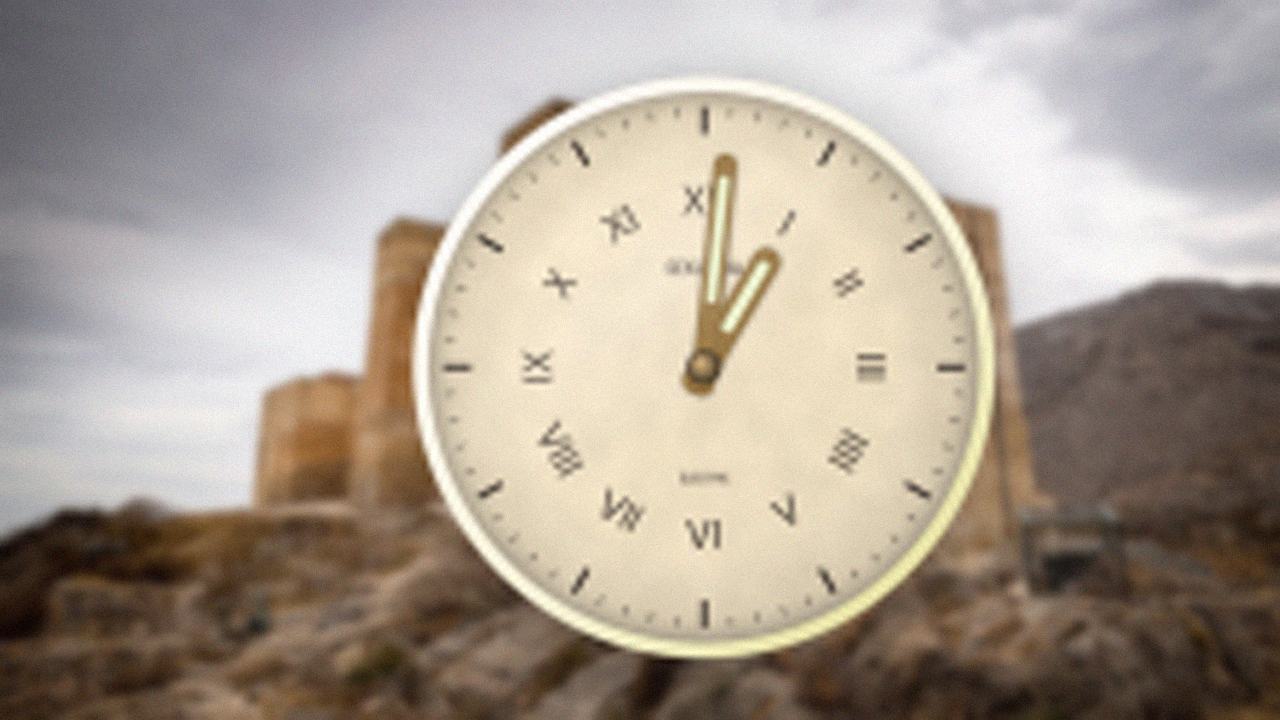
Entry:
1 h 01 min
